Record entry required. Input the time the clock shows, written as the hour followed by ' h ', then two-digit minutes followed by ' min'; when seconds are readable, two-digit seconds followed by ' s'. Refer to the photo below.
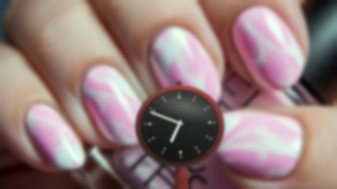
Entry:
6 h 49 min
